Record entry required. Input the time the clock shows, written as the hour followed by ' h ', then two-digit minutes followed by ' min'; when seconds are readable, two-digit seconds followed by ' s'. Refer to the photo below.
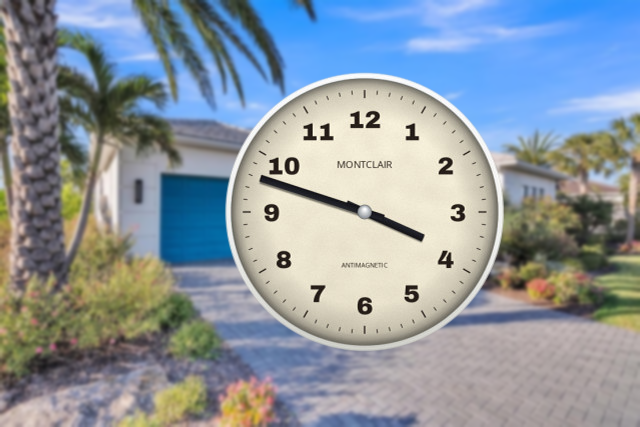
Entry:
3 h 48 min
